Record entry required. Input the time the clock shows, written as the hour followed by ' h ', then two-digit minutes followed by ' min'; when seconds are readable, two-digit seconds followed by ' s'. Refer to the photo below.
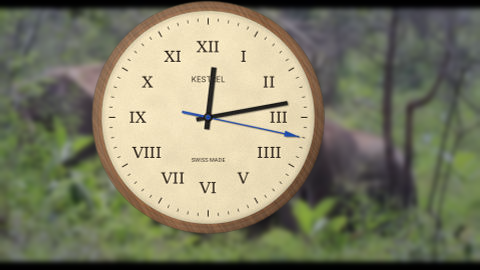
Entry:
12 h 13 min 17 s
